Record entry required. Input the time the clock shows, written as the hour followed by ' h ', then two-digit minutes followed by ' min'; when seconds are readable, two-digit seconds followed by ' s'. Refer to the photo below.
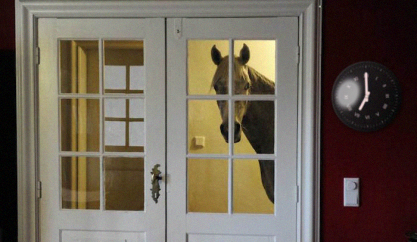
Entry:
7 h 00 min
